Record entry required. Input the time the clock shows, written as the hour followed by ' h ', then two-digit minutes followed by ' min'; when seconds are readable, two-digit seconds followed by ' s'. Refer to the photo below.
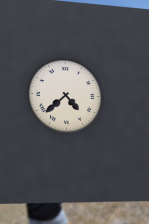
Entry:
4 h 38 min
